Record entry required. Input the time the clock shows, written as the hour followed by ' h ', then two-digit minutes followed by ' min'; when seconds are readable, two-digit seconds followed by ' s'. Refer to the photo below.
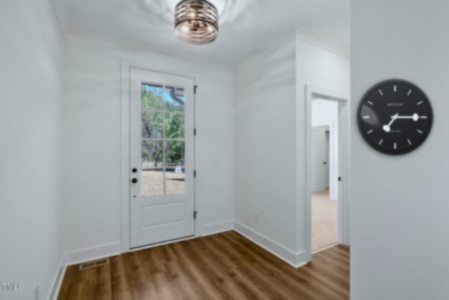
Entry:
7 h 15 min
